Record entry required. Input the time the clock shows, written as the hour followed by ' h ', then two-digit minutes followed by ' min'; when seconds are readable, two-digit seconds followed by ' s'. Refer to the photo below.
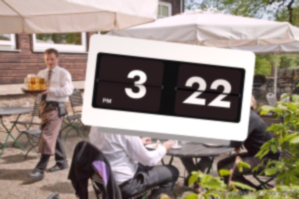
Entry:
3 h 22 min
